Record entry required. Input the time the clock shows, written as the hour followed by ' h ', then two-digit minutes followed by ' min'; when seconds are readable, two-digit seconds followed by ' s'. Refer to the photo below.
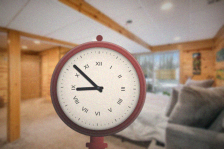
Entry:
8 h 52 min
